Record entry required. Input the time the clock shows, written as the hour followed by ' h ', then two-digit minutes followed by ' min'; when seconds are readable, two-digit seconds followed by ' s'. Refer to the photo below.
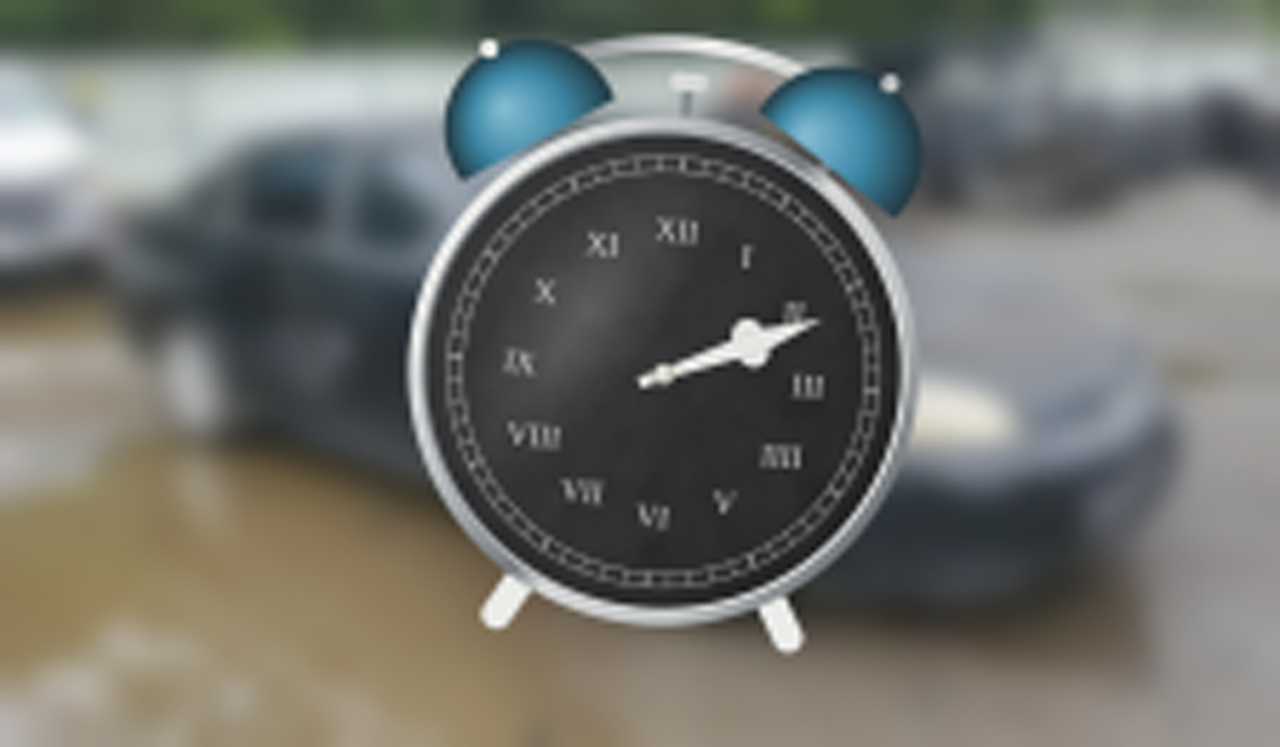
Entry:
2 h 11 min
